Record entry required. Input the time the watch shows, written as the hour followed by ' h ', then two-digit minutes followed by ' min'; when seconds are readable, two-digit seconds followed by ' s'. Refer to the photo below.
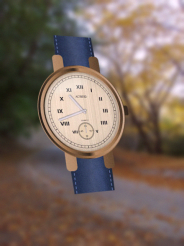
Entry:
10 h 42 min
